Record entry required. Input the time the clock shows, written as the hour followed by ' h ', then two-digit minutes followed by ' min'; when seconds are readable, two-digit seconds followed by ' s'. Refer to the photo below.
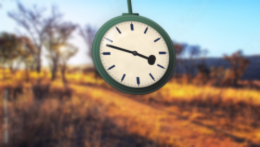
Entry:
3 h 48 min
